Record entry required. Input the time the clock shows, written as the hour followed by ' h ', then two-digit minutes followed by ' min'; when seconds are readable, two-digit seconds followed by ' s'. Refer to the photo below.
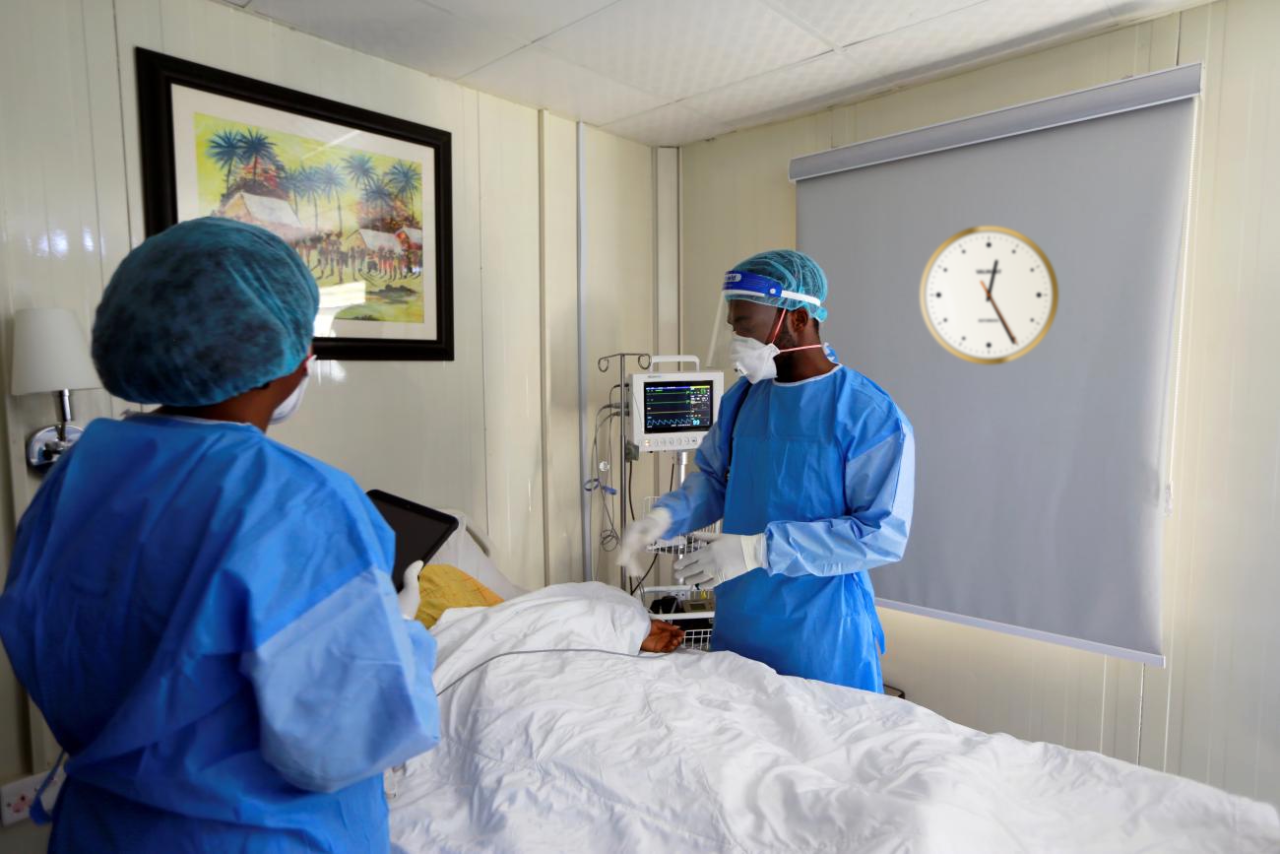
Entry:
12 h 25 min 25 s
